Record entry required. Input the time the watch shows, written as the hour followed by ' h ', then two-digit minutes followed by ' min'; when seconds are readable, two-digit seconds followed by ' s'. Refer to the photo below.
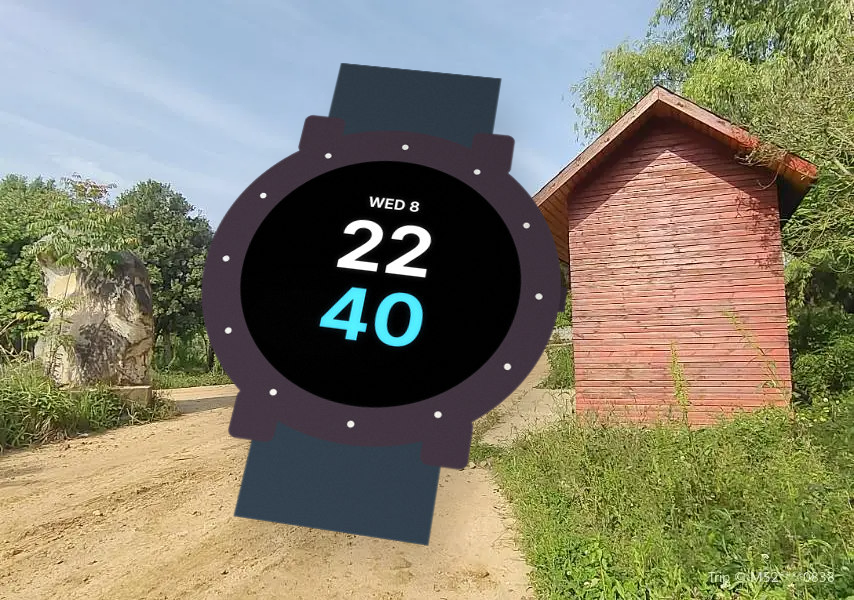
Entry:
22 h 40 min
